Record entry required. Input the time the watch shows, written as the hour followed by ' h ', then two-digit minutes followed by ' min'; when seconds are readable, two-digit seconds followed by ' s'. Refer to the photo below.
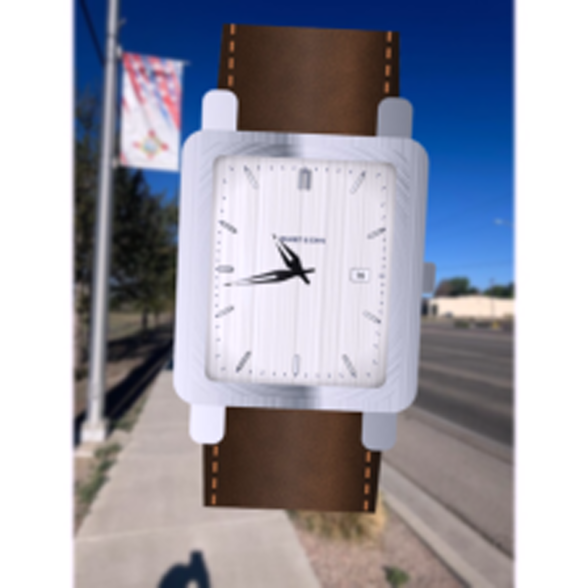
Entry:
10 h 43 min
